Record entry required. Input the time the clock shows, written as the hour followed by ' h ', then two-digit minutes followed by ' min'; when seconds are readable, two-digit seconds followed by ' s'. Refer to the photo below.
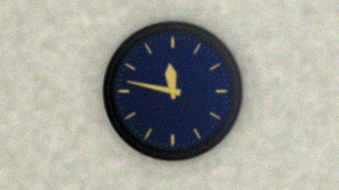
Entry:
11 h 47 min
